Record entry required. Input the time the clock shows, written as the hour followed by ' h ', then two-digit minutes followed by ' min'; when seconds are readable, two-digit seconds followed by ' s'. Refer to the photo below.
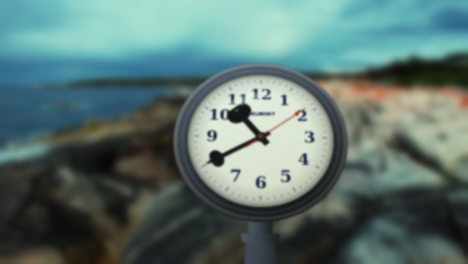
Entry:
10 h 40 min 09 s
